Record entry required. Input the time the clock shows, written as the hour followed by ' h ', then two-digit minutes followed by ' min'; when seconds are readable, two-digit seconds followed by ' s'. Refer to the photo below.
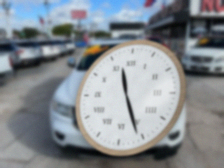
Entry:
11 h 26 min
